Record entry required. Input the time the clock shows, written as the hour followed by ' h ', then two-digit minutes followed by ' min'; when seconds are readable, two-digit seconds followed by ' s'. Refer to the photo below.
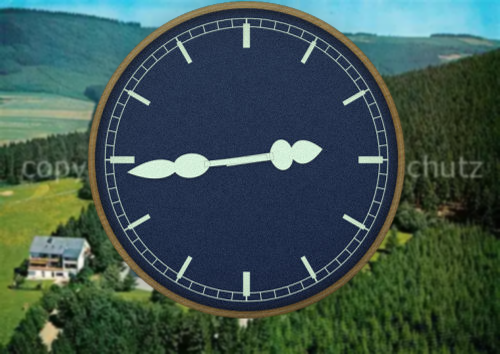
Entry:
2 h 44 min
